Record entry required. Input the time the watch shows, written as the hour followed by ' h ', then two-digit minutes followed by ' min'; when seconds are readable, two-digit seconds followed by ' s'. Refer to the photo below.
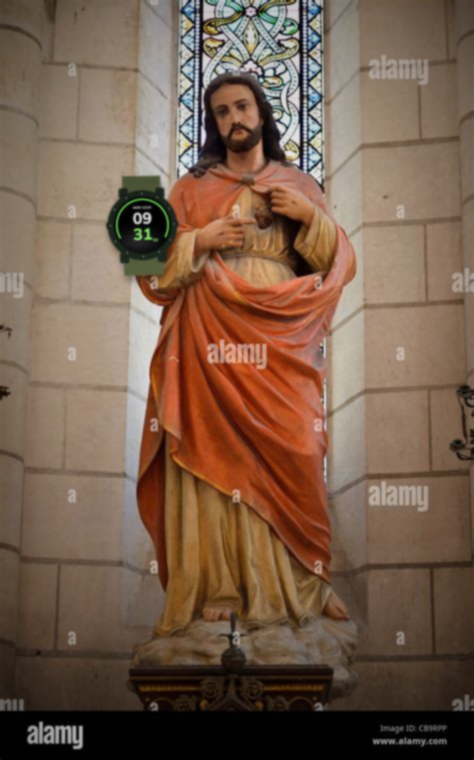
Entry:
9 h 31 min
